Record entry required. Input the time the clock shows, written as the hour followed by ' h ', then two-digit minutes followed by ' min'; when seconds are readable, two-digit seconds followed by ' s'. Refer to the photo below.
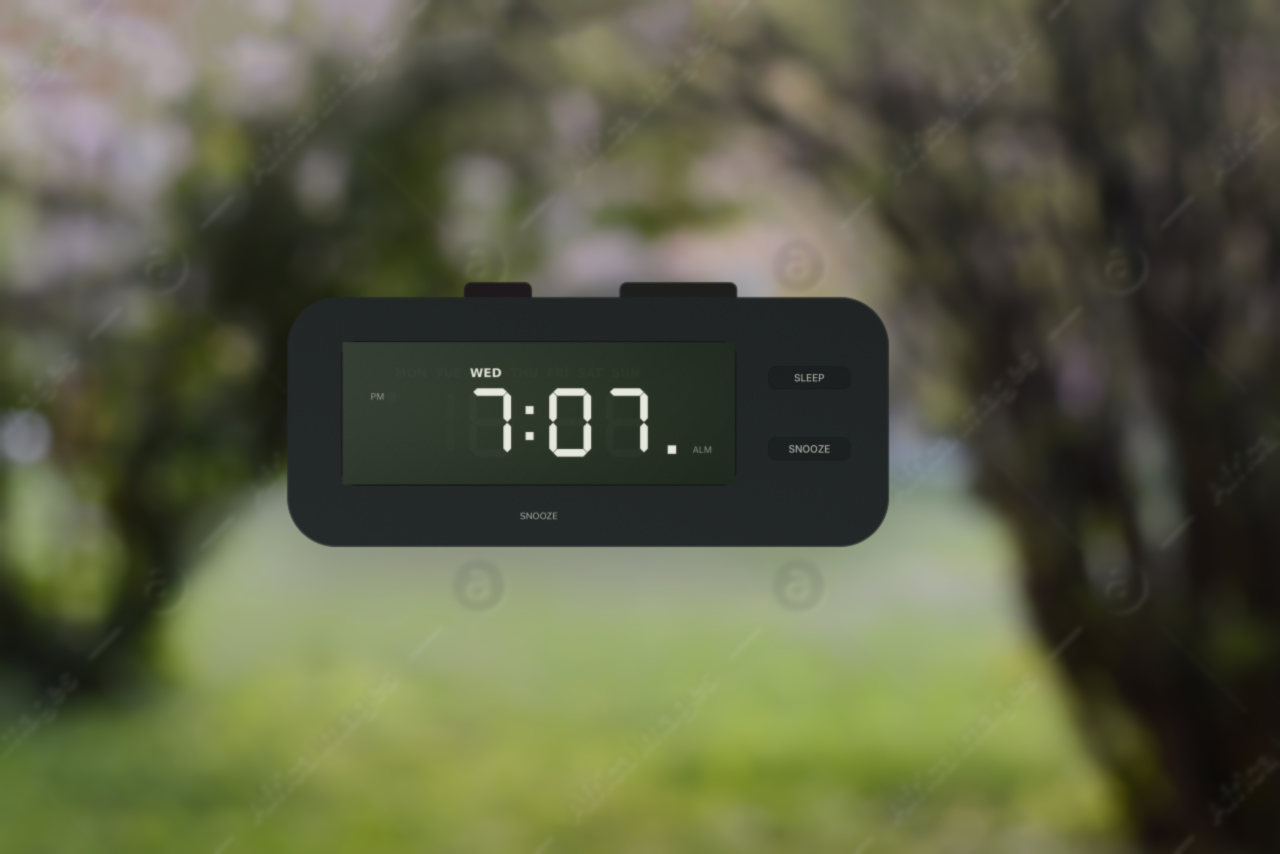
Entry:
7 h 07 min
